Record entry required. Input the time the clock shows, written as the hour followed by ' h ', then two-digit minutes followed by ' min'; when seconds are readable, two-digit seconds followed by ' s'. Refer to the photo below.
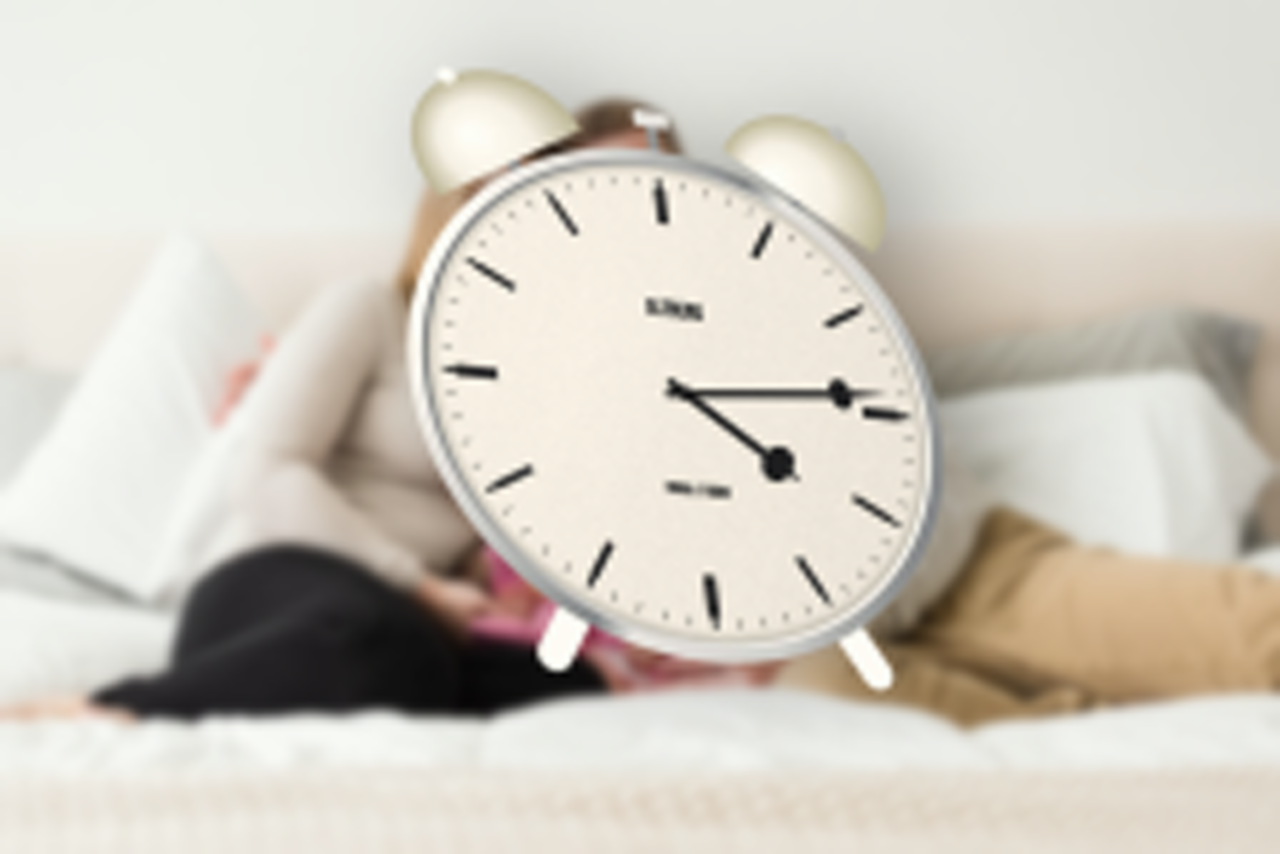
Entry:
4 h 14 min
